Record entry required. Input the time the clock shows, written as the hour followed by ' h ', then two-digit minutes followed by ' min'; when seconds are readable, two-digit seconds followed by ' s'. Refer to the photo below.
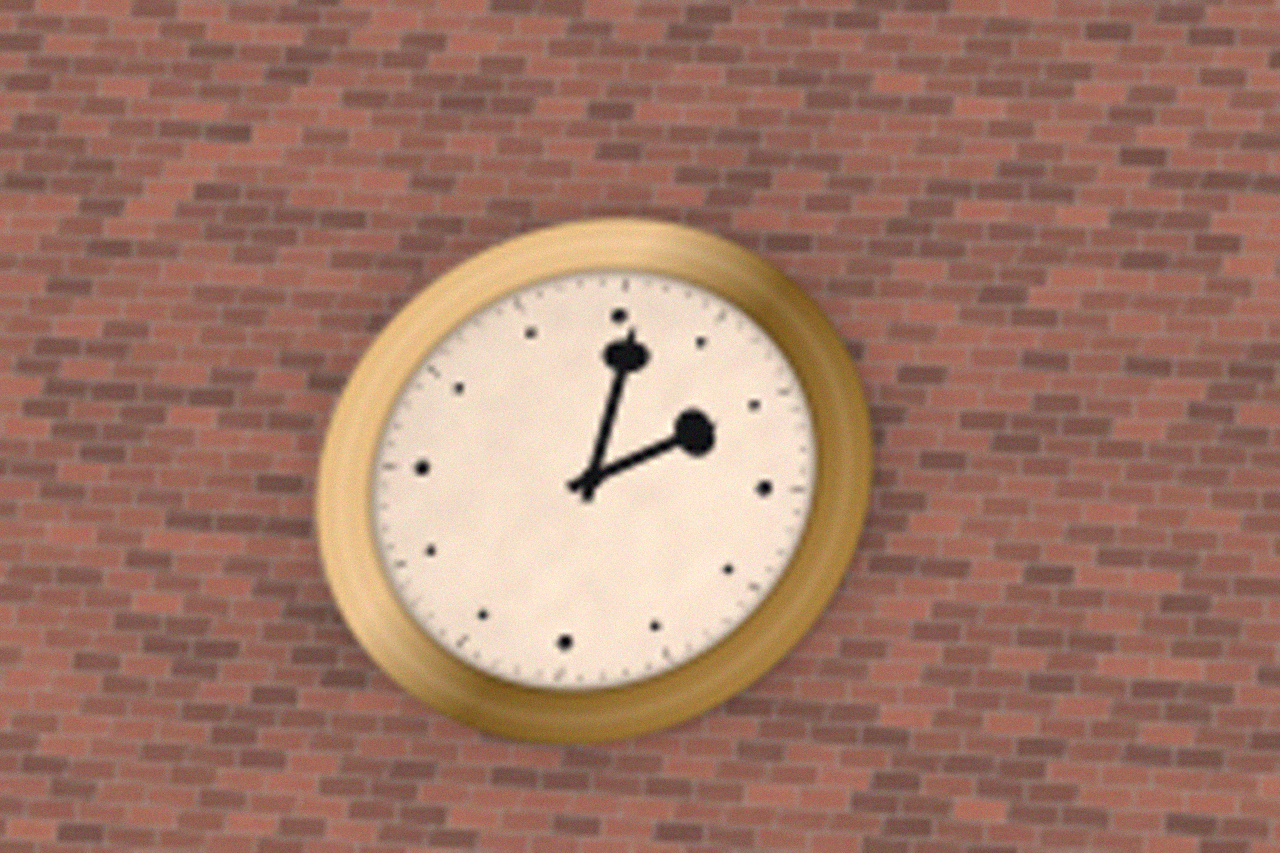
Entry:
2 h 01 min
